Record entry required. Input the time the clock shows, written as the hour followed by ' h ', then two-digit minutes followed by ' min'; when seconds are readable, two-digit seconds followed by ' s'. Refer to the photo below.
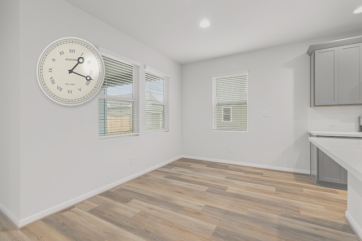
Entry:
1 h 18 min
